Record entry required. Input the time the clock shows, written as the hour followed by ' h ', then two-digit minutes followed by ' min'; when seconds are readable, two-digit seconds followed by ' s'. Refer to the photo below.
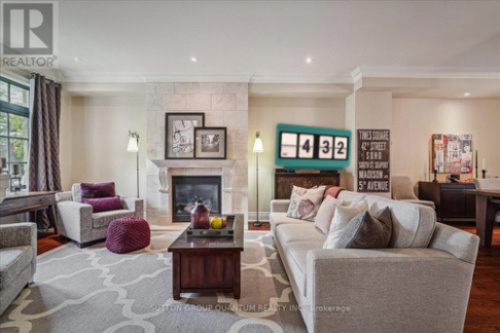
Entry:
4 h 32 min
